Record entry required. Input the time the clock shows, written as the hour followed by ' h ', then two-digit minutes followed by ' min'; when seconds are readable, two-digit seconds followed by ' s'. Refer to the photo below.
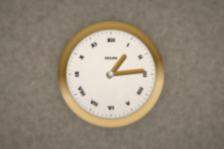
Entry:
1 h 14 min
